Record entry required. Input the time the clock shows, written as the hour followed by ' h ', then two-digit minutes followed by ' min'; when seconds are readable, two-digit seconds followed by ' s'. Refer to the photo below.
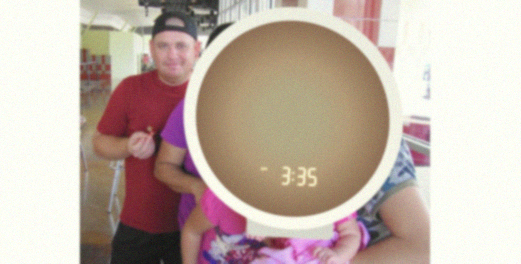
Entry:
3 h 35 min
